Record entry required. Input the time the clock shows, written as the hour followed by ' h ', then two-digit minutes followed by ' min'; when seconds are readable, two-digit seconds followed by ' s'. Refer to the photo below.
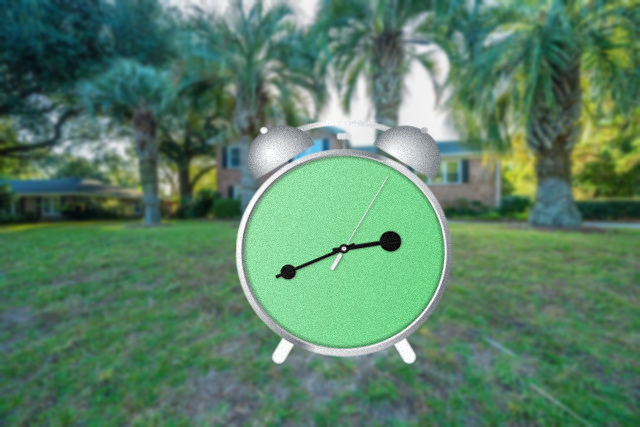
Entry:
2 h 41 min 05 s
